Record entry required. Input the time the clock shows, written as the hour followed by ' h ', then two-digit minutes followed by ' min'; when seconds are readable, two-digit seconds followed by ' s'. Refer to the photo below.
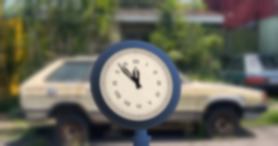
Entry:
11 h 53 min
